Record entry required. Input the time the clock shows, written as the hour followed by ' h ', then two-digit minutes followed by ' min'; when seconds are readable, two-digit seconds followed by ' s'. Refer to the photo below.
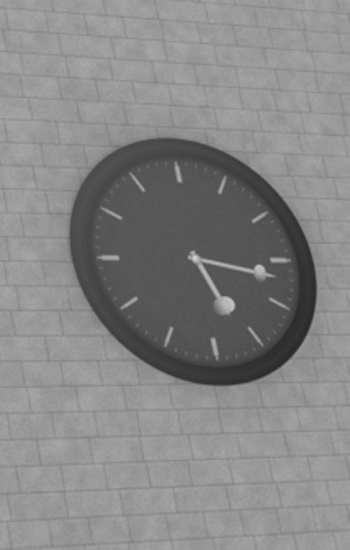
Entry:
5 h 17 min
